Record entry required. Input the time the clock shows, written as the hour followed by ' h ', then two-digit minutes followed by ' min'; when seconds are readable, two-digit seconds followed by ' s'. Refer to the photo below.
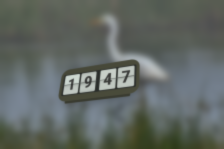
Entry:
19 h 47 min
